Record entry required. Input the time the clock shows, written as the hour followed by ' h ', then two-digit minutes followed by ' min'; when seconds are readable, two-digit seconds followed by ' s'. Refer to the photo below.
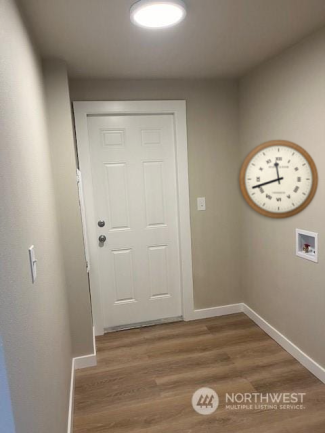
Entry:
11 h 42 min
